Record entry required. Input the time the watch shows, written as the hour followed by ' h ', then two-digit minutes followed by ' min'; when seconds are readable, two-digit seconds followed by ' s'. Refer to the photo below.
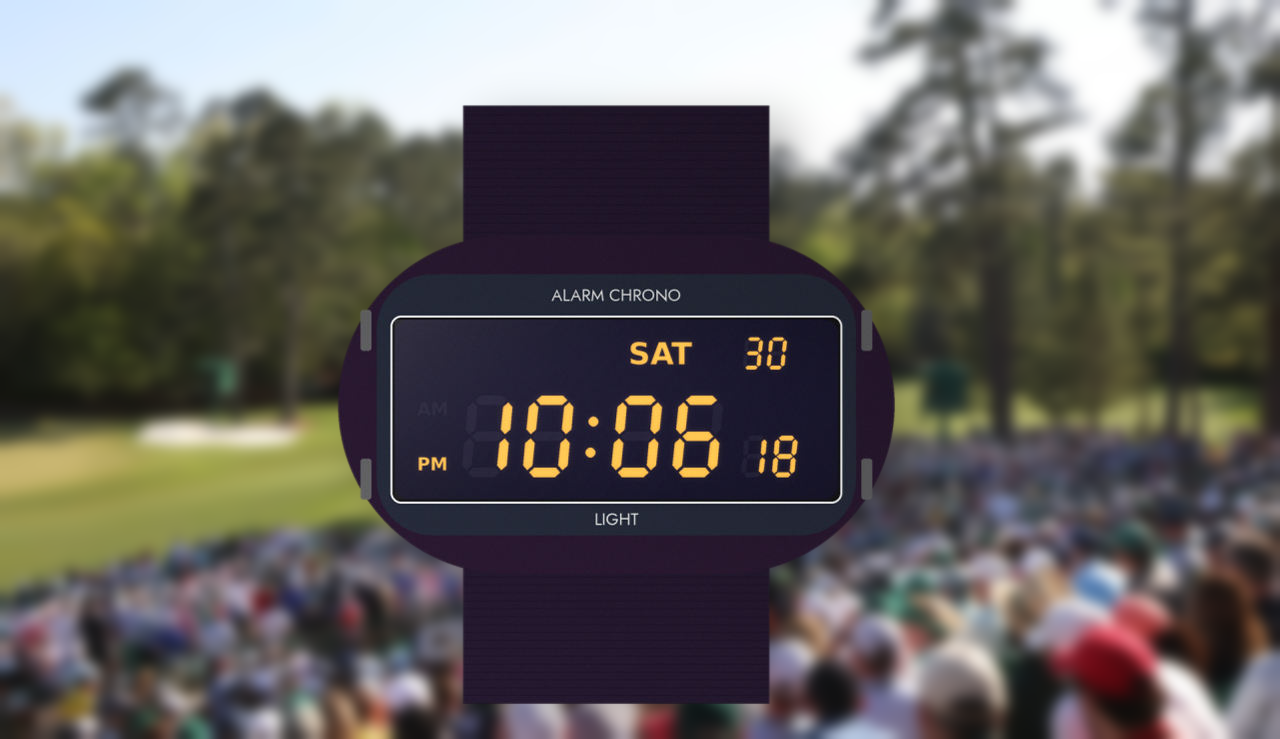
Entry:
10 h 06 min 18 s
